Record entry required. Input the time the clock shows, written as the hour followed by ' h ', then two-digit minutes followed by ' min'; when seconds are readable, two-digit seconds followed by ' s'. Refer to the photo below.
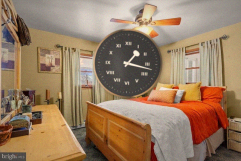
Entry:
1 h 17 min
